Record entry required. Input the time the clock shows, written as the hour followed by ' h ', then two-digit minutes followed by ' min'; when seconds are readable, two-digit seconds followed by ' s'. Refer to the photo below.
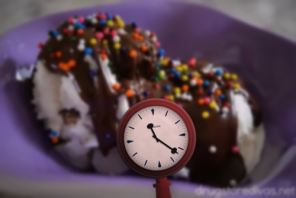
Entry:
11 h 22 min
